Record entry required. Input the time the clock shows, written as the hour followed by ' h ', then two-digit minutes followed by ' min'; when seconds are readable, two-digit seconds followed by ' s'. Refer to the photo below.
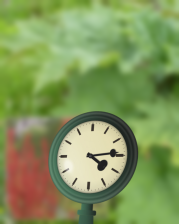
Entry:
4 h 14 min
